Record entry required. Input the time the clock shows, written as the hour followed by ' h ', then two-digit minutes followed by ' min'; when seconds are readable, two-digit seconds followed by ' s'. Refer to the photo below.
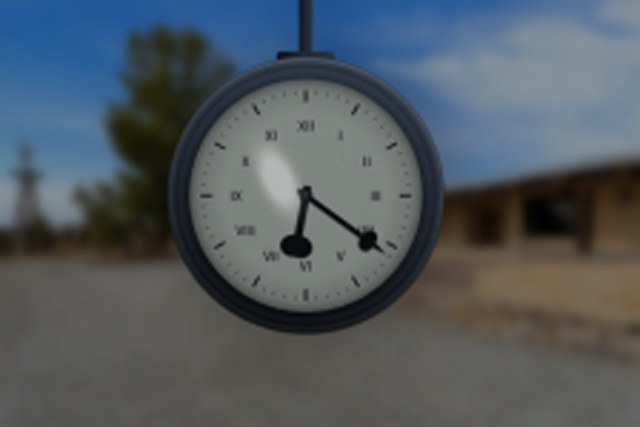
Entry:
6 h 21 min
